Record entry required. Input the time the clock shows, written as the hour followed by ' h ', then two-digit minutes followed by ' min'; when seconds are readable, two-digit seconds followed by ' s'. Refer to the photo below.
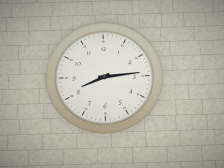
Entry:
8 h 14 min
